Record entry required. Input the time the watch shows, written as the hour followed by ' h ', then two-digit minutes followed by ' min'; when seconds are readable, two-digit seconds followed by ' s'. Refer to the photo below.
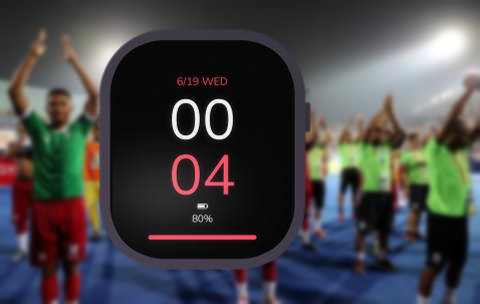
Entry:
0 h 04 min
